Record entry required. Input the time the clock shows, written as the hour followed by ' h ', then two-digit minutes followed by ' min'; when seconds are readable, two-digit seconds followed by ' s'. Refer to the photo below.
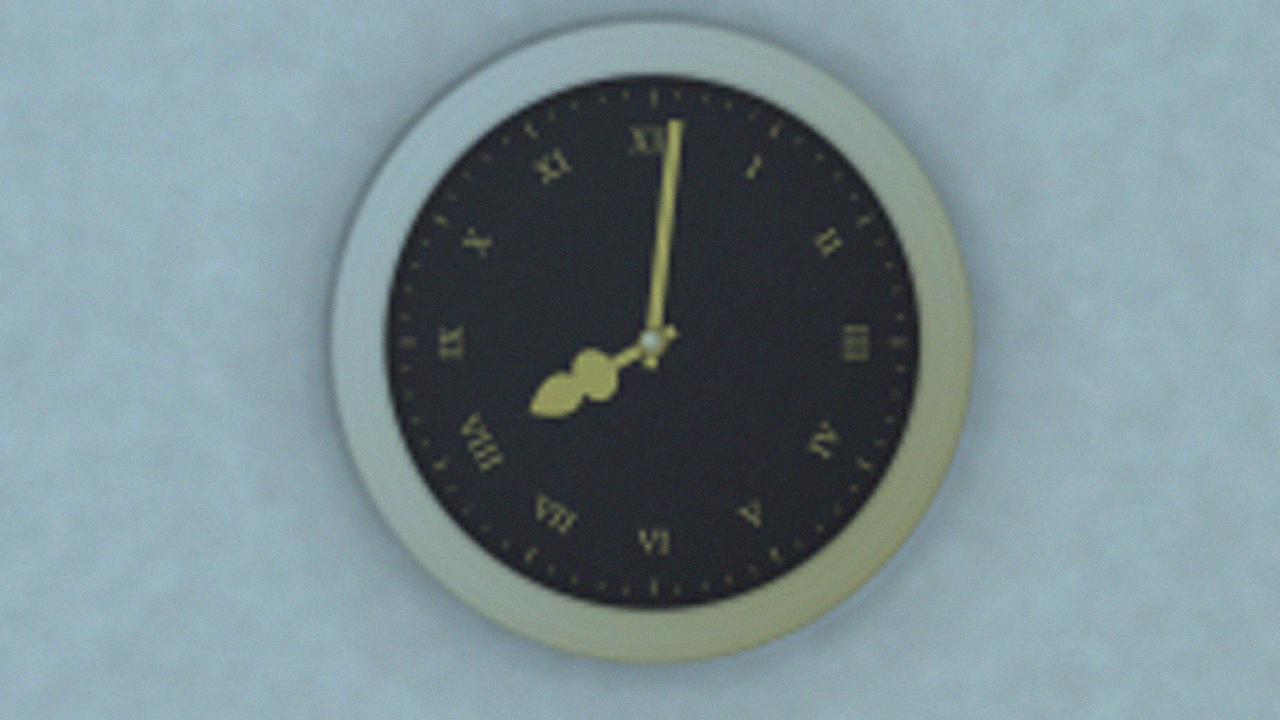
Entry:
8 h 01 min
